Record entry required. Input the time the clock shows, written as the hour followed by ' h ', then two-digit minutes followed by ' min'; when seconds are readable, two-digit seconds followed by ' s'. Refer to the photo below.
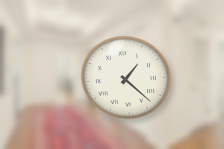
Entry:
1 h 23 min
